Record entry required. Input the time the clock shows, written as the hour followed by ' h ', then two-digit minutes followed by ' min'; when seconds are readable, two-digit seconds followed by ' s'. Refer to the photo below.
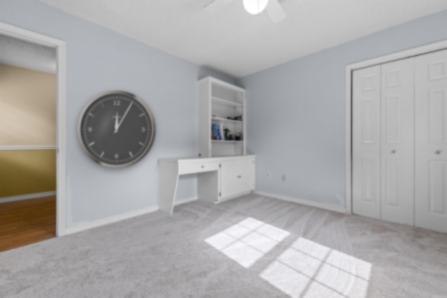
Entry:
12 h 05 min
